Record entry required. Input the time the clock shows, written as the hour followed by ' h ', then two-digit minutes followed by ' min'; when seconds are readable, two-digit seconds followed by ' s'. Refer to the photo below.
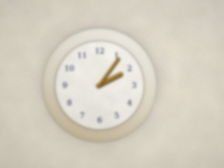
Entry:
2 h 06 min
